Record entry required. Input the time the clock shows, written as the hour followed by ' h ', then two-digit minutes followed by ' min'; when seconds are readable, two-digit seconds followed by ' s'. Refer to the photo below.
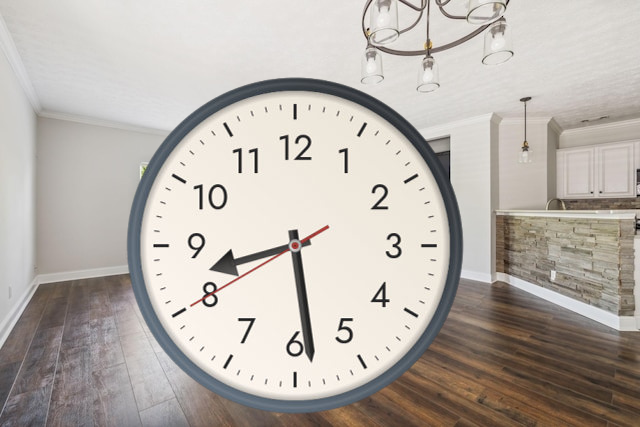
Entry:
8 h 28 min 40 s
